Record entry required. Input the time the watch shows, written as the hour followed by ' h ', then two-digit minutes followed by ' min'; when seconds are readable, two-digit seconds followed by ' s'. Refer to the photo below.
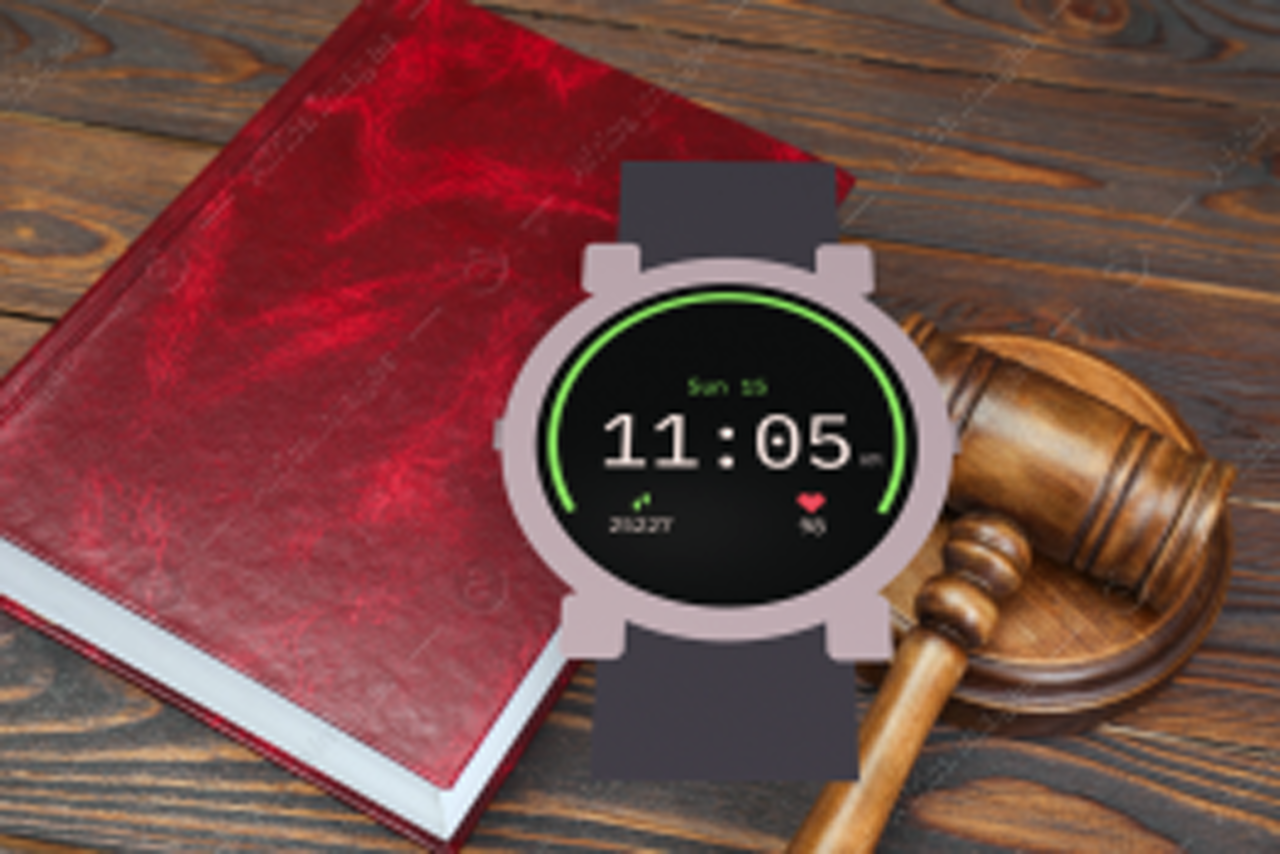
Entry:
11 h 05 min
